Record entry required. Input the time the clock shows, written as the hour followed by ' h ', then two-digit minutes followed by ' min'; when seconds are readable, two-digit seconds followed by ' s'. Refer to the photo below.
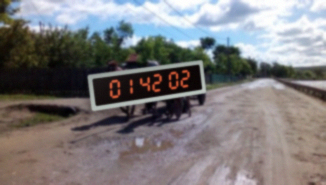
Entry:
1 h 42 min 02 s
